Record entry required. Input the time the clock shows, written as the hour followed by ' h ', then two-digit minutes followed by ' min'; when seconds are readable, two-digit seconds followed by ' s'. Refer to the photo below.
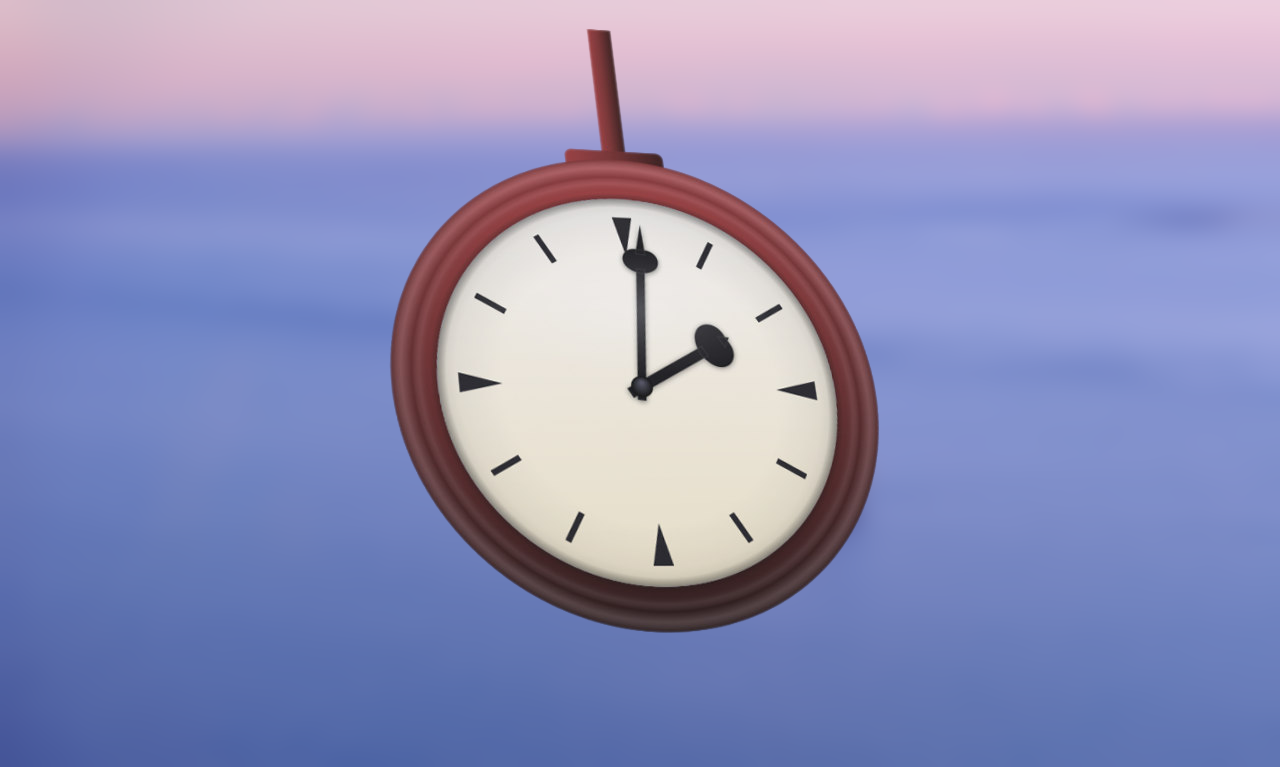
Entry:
2 h 01 min
